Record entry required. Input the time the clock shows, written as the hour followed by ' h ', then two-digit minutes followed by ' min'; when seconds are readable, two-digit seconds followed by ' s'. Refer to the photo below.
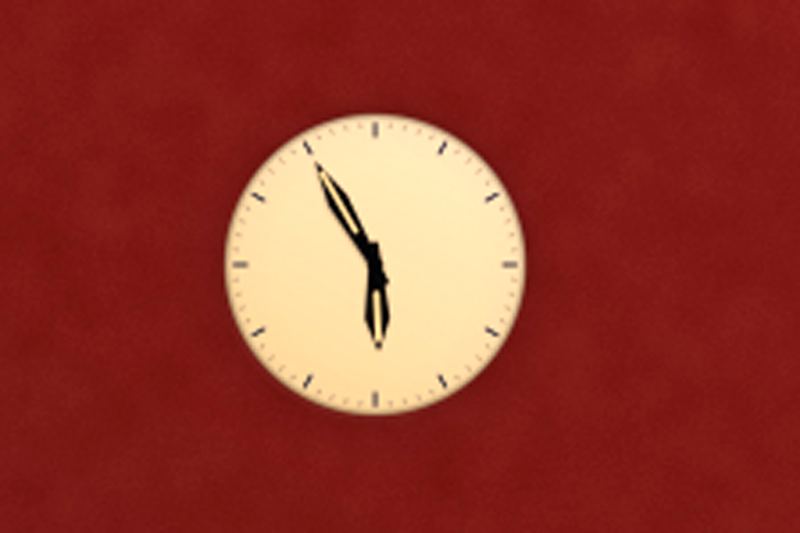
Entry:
5 h 55 min
